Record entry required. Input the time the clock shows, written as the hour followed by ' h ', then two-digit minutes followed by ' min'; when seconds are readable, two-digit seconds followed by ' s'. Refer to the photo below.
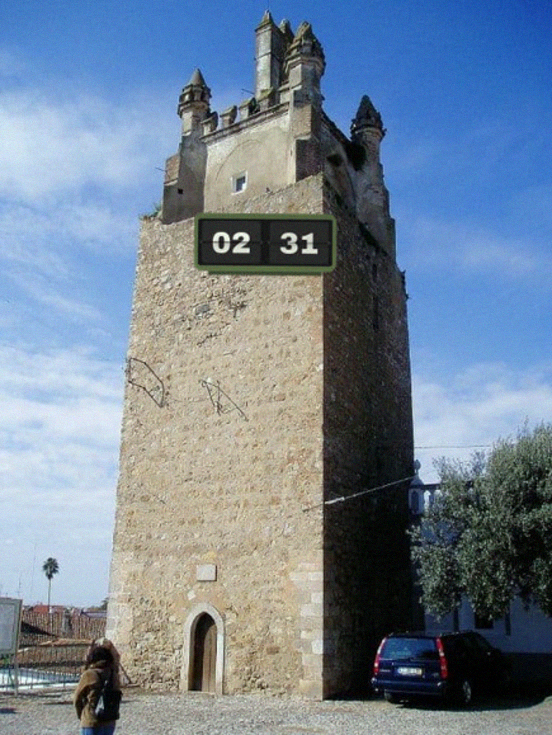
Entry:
2 h 31 min
